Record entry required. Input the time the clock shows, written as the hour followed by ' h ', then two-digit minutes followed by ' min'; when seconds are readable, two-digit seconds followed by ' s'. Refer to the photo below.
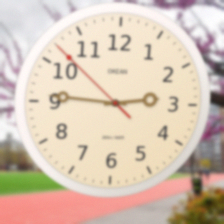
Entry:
2 h 45 min 52 s
